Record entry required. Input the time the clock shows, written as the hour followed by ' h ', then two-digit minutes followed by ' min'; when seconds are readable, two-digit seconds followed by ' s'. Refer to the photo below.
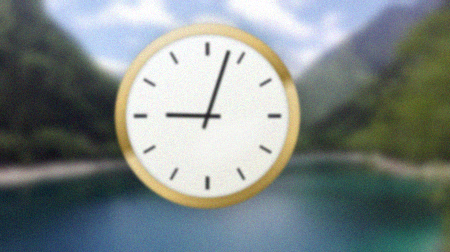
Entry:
9 h 03 min
